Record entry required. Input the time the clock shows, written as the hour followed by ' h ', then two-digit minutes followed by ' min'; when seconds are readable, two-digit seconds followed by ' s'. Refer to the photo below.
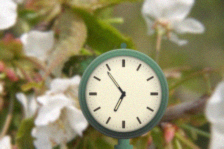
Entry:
6 h 54 min
